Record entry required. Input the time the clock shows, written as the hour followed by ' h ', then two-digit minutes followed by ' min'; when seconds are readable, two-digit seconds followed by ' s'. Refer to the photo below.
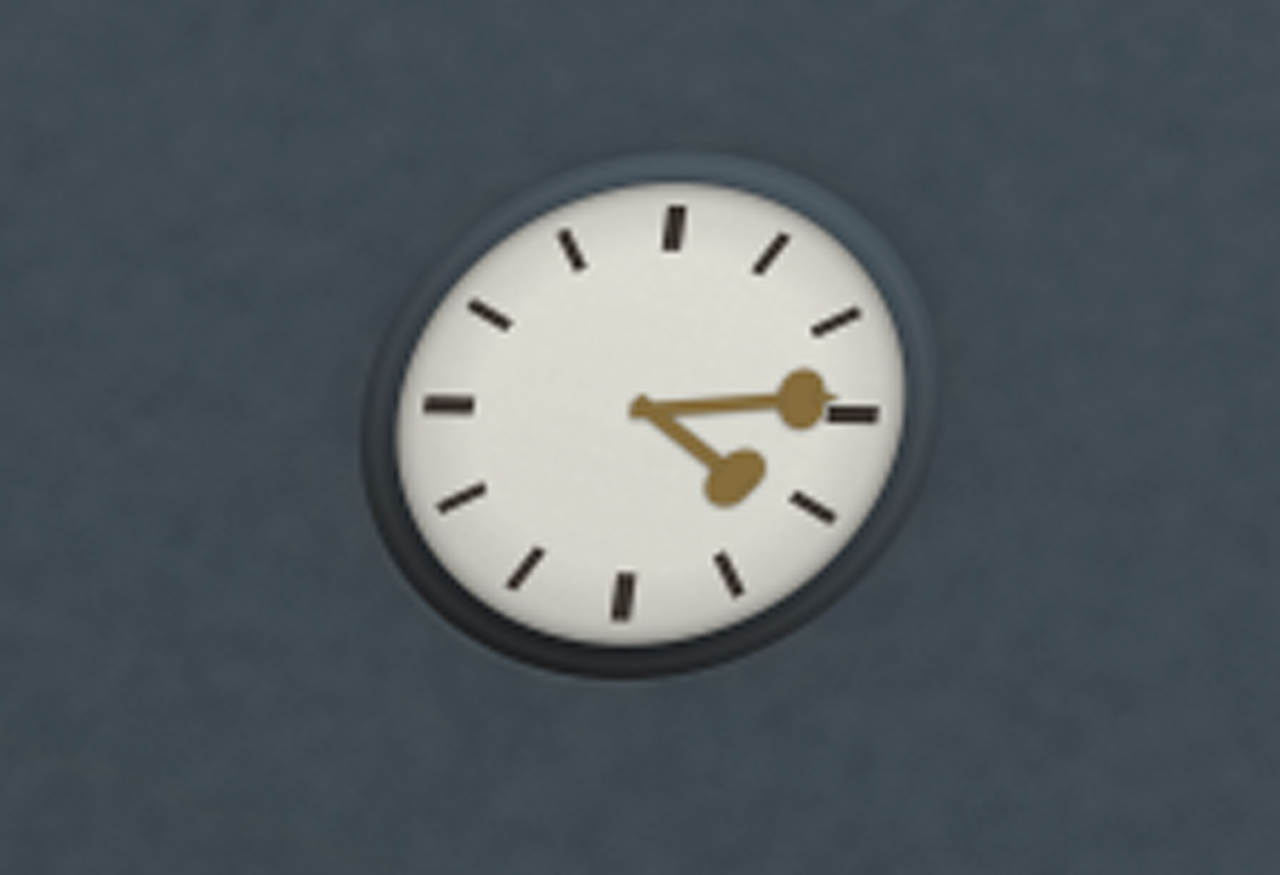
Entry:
4 h 14 min
